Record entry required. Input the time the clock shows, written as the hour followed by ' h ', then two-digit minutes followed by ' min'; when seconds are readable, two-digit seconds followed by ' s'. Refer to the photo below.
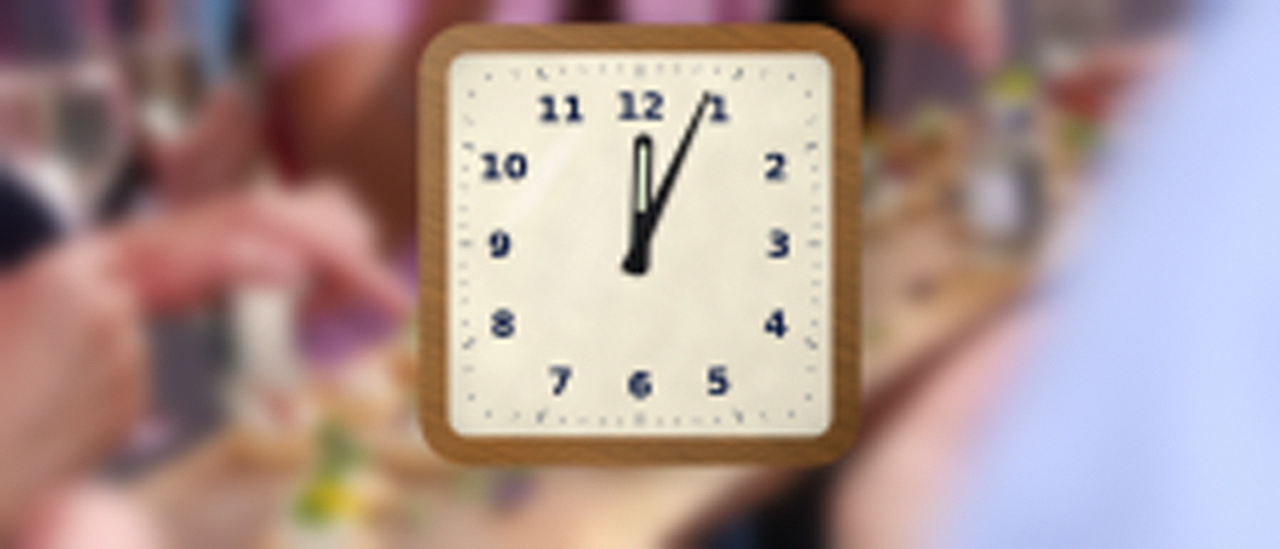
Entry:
12 h 04 min
